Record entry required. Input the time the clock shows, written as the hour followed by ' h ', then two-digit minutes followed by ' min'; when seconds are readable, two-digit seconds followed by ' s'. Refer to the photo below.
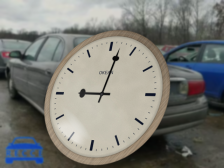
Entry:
9 h 02 min
